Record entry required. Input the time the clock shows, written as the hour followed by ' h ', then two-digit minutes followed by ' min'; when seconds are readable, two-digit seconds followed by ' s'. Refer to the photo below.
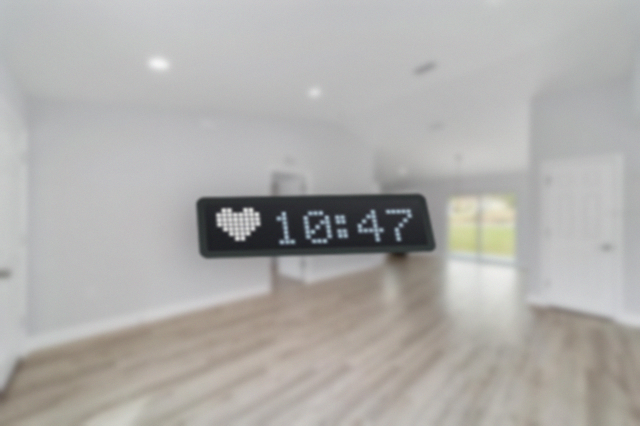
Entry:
10 h 47 min
